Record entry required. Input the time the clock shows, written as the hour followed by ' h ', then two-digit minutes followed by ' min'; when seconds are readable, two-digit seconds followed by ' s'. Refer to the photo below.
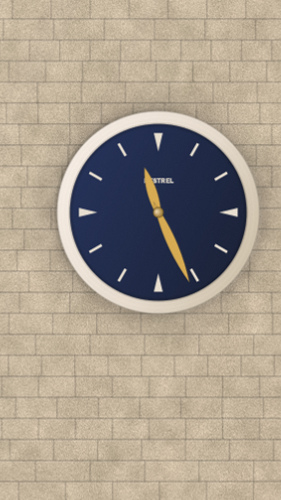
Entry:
11 h 26 min
